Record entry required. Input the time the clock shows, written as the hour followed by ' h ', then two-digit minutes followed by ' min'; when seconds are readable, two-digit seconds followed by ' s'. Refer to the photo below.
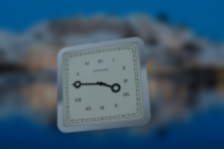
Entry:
3 h 46 min
